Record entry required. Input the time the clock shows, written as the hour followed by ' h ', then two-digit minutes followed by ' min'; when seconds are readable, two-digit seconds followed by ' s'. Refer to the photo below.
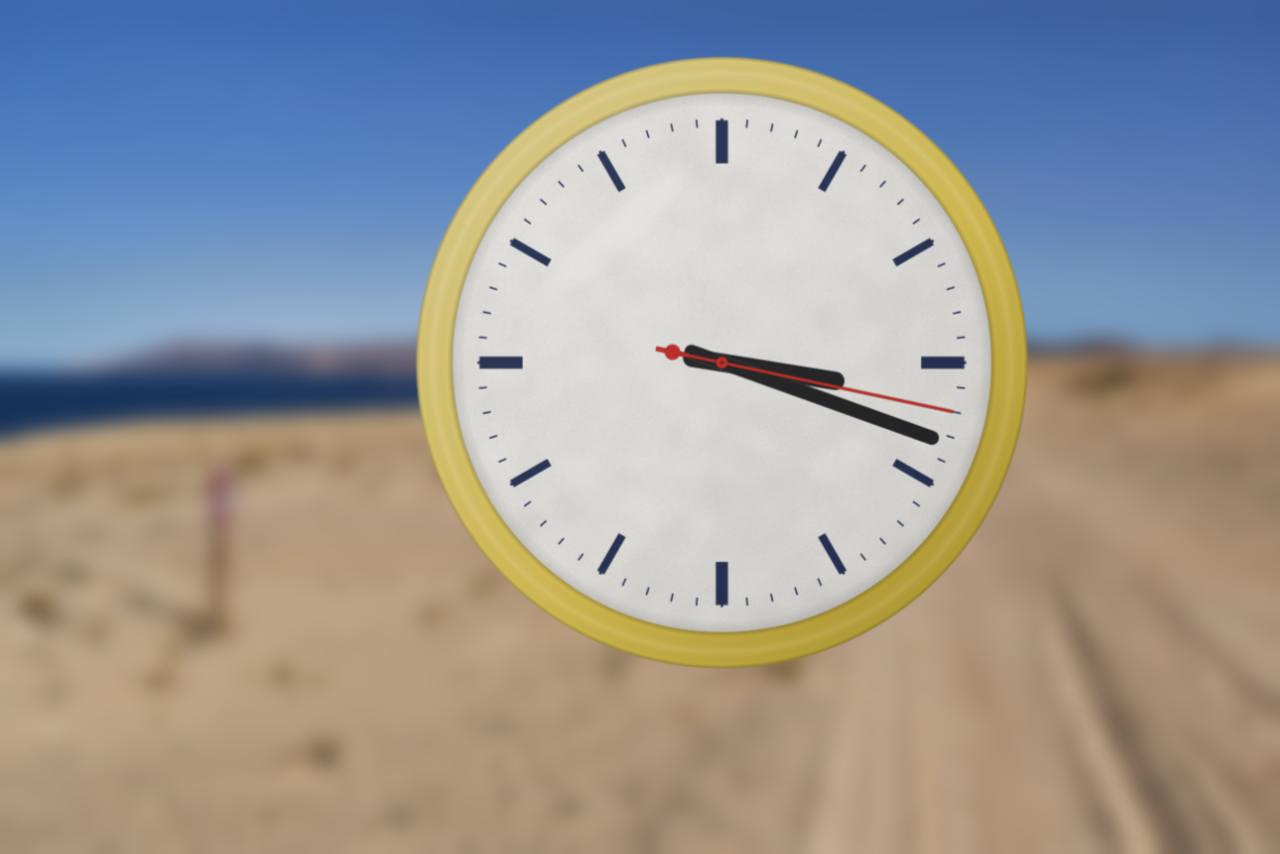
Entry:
3 h 18 min 17 s
